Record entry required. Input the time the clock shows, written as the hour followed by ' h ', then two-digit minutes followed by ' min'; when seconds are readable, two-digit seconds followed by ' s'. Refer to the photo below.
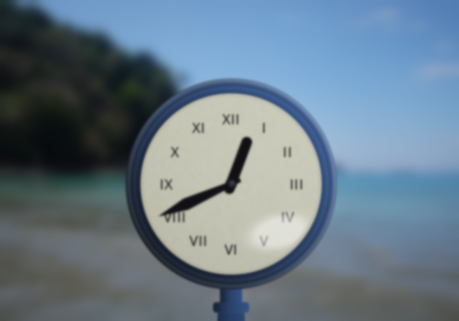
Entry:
12 h 41 min
